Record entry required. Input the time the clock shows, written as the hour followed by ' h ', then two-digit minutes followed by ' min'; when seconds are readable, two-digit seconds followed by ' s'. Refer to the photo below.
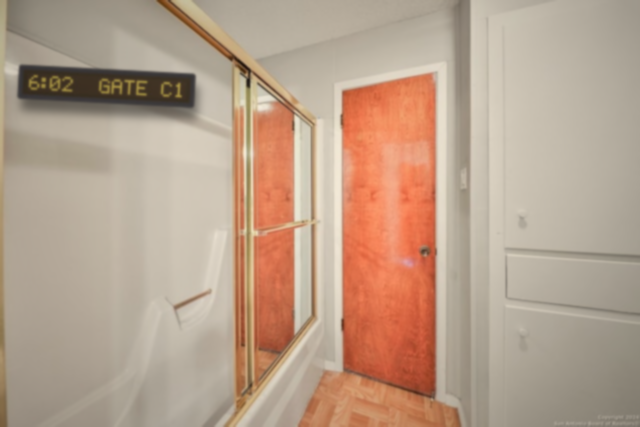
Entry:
6 h 02 min
